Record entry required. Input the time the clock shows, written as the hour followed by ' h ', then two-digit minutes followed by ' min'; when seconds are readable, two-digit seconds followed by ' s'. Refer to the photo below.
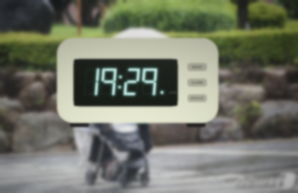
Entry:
19 h 29 min
